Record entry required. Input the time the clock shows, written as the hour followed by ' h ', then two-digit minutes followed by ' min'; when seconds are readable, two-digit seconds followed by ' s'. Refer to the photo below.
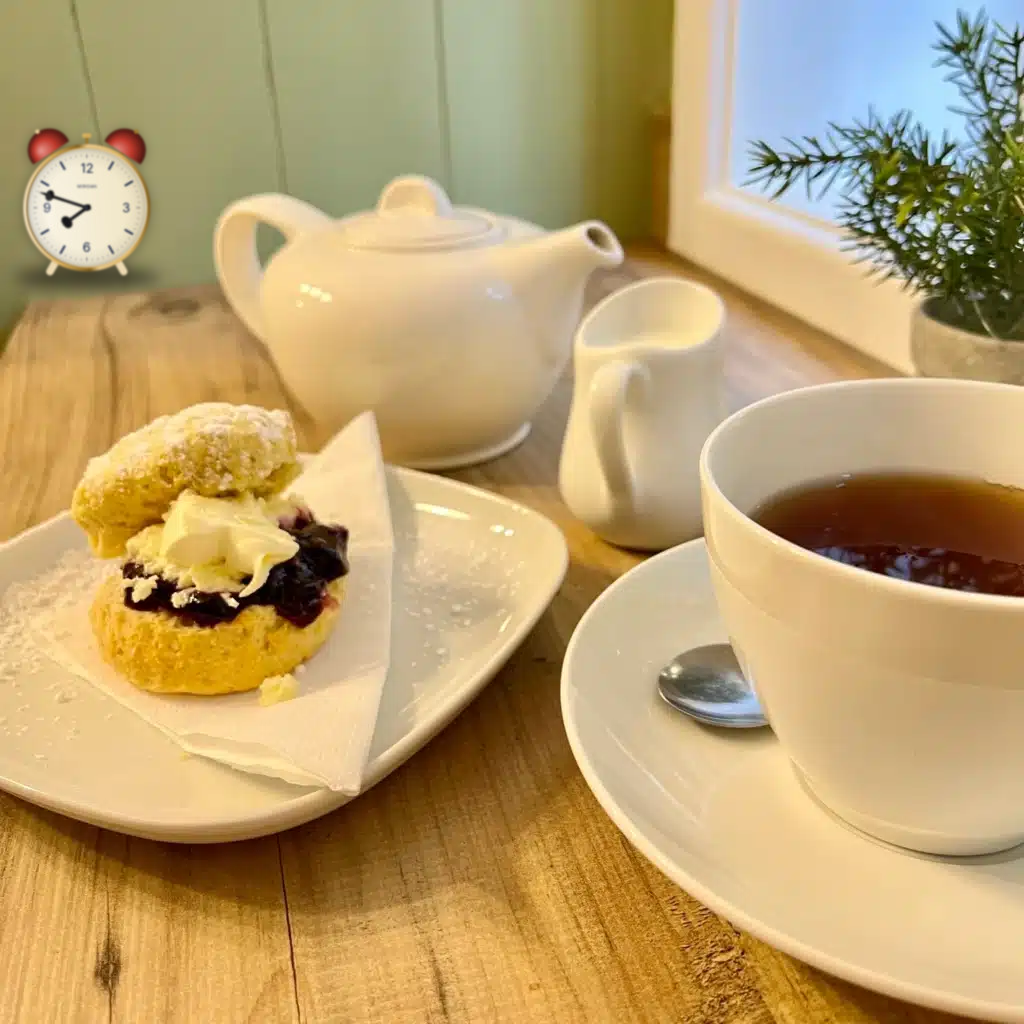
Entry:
7 h 48 min
